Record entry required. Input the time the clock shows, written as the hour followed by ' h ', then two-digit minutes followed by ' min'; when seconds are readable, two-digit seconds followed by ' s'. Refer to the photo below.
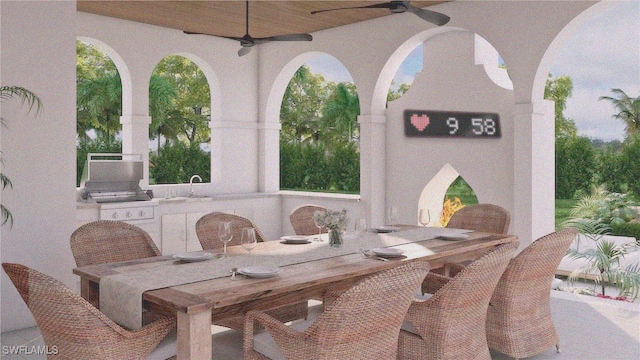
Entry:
9 h 58 min
